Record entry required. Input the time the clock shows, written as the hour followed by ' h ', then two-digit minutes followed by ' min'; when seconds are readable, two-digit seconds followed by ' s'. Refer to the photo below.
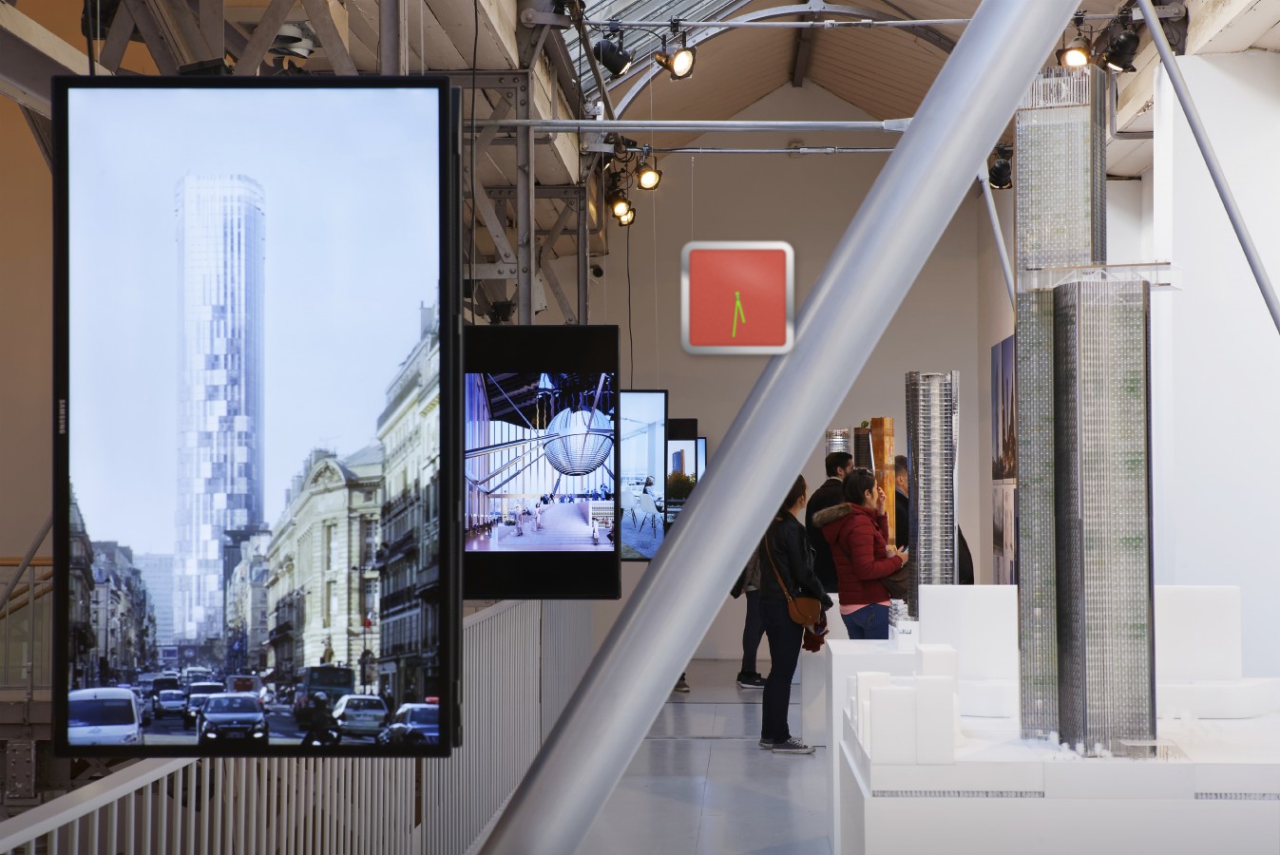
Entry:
5 h 31 min
